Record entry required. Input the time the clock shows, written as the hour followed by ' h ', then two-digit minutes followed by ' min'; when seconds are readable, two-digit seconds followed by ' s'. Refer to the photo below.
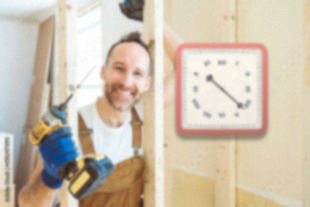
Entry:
10 h 22 min
